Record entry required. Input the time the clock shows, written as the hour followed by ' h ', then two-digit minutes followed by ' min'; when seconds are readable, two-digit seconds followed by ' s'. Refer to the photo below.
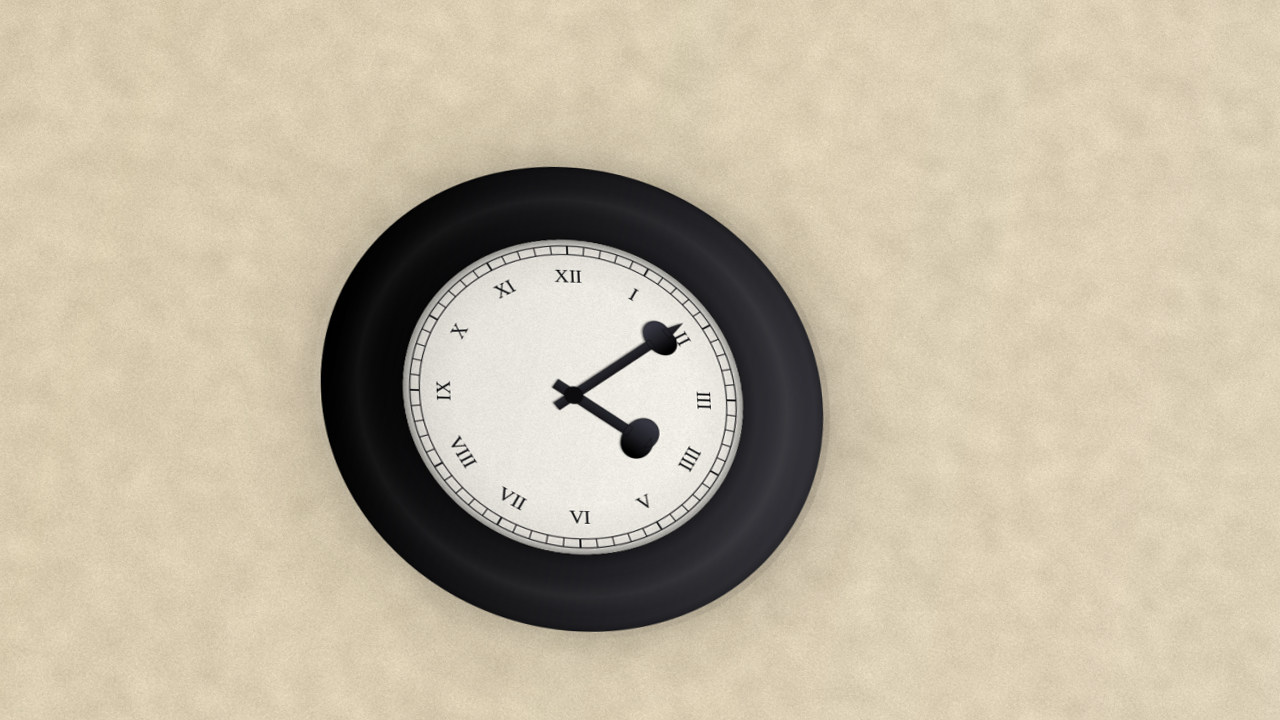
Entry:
4 h 09 min
